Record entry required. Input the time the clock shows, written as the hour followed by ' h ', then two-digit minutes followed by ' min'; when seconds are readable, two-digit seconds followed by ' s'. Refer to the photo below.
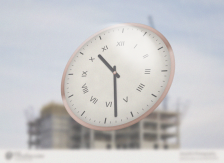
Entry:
10 h 28 min
